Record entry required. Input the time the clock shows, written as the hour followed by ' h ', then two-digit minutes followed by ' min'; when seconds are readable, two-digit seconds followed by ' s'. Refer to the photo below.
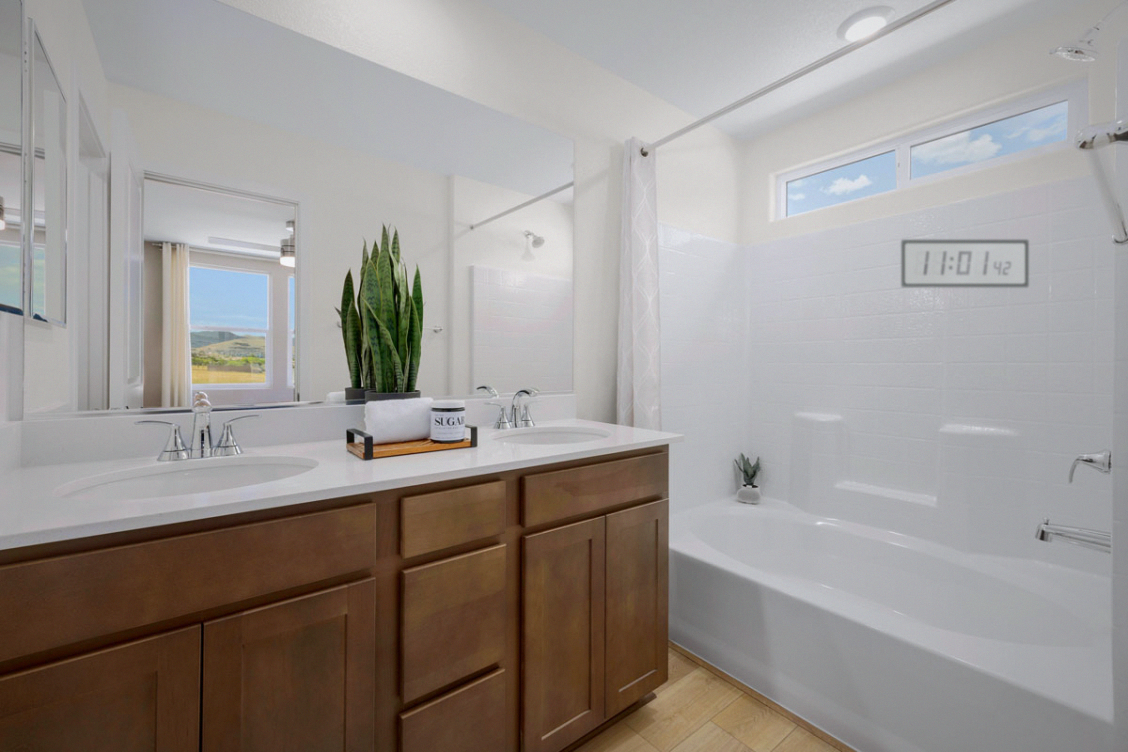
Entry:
11 h 01 min 42 s
